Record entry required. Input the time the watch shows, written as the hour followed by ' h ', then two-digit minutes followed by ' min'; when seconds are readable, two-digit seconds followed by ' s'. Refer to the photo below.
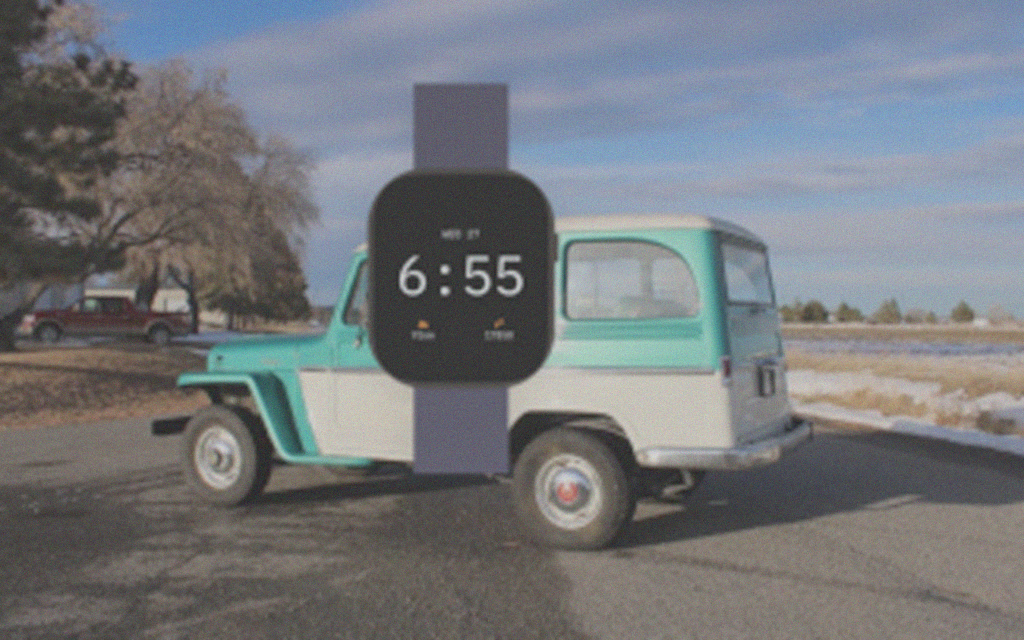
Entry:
6 h 55 min
